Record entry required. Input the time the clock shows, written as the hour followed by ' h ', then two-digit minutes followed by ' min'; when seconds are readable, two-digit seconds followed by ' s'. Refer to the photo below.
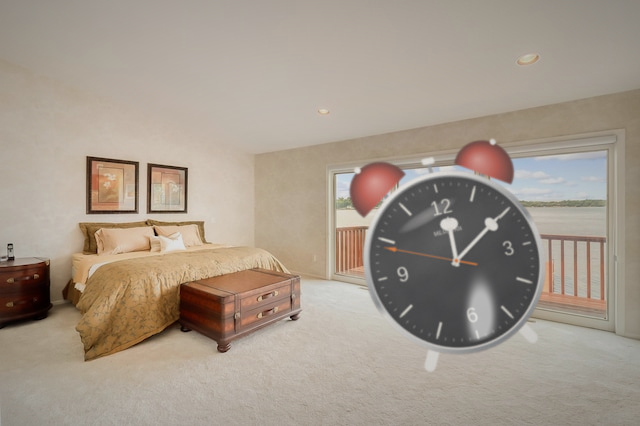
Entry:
12 h 09 min 49 s
